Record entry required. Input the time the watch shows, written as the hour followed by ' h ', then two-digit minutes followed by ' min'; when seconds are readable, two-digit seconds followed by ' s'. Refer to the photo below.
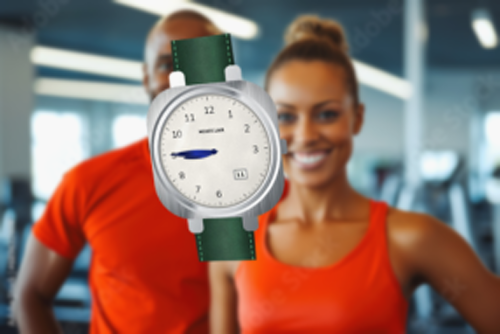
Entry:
8 h 45 min
